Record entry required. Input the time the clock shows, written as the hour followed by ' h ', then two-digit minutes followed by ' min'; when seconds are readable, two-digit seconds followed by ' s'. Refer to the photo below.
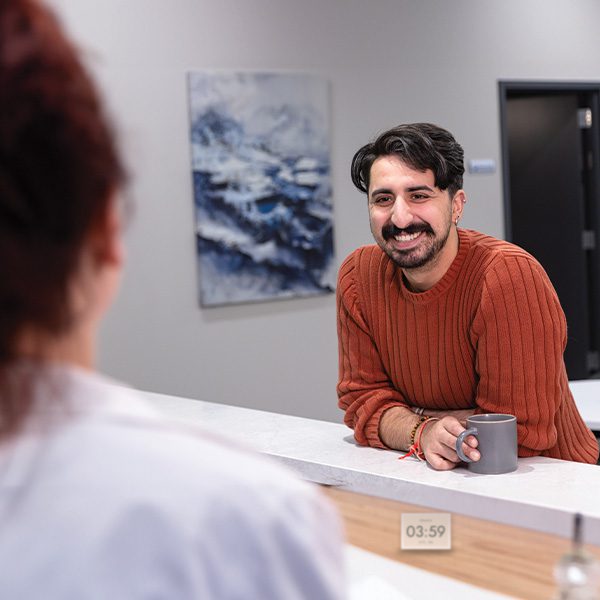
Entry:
3 h 59 min
